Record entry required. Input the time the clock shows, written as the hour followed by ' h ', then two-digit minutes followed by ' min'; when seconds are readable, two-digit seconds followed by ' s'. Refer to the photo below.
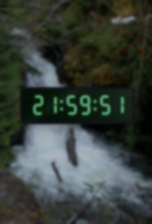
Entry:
21 h 59 min 51 s
